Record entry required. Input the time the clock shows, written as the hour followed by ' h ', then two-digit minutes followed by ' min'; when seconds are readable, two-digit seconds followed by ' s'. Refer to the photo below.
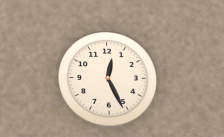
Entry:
12 h 26 min
